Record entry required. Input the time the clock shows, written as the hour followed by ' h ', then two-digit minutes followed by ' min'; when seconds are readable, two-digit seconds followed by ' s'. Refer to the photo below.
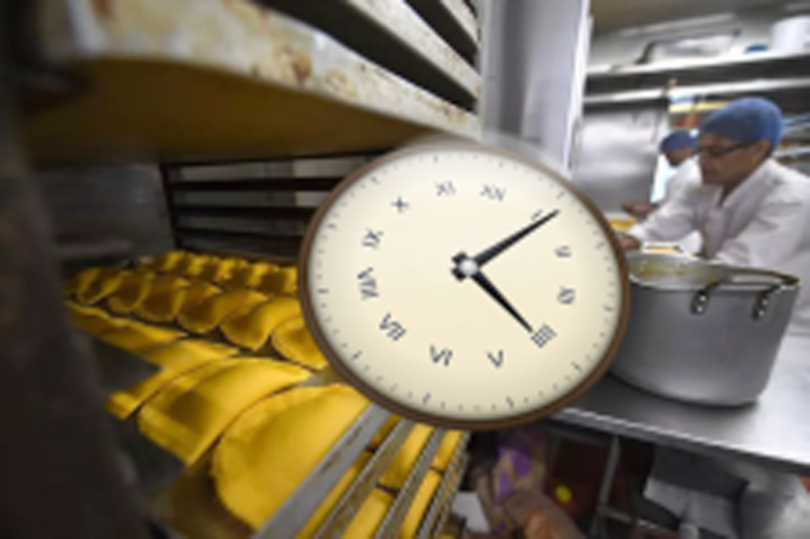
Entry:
4 h 06 min
